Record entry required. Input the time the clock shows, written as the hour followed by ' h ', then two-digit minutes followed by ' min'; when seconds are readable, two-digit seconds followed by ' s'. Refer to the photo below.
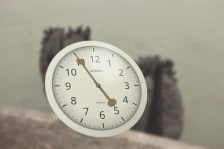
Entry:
4 h 55 min
